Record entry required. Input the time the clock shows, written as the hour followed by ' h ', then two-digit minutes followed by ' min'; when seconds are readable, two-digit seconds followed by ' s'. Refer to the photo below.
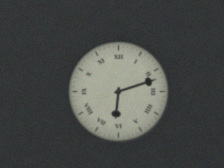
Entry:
6 h 12 min
